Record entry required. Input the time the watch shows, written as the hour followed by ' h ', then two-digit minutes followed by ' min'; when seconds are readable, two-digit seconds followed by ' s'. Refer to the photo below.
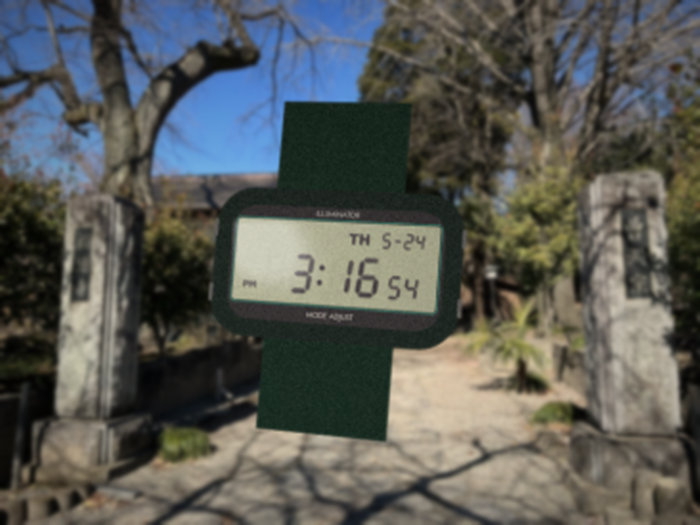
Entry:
3 h 16 min 54 s
